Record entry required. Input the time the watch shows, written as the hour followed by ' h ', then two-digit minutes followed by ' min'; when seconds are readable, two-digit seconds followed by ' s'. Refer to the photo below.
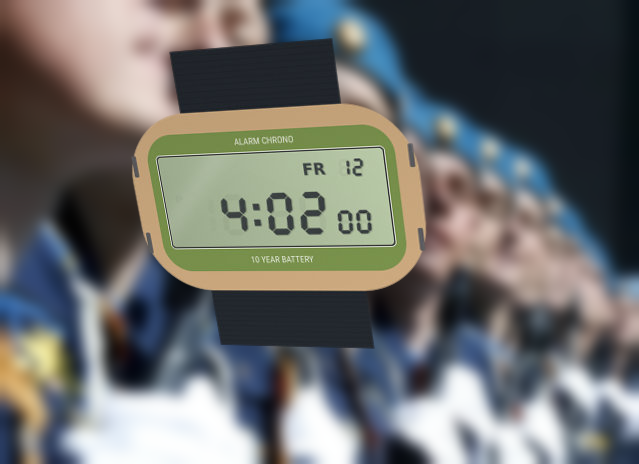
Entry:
4 h 02 min 00 s
